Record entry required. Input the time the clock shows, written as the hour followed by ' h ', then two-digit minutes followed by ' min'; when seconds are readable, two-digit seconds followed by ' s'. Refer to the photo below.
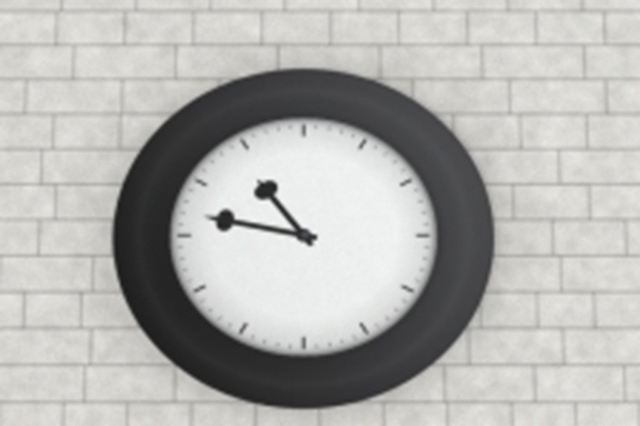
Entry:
10 h 47 min
